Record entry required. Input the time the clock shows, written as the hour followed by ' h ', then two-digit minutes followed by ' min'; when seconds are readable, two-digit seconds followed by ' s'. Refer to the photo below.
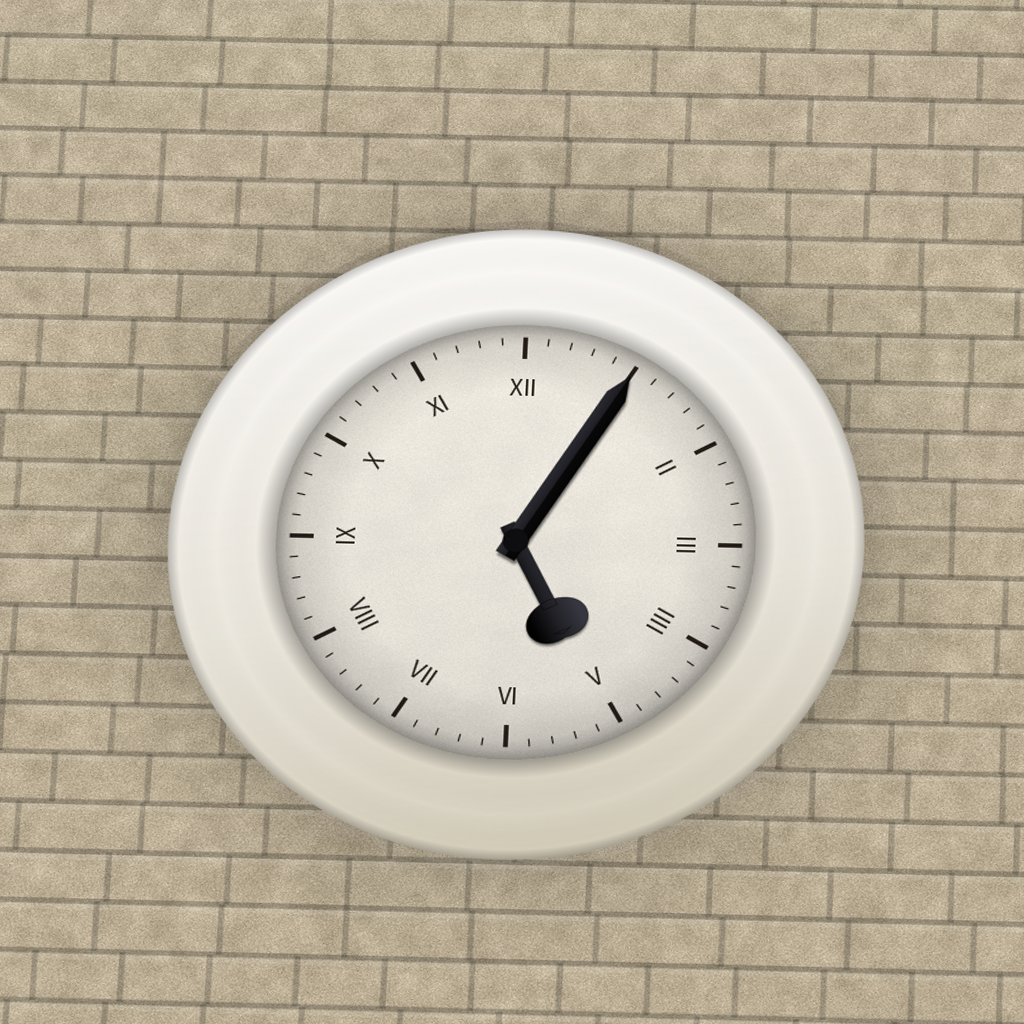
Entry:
5 h 05 min
